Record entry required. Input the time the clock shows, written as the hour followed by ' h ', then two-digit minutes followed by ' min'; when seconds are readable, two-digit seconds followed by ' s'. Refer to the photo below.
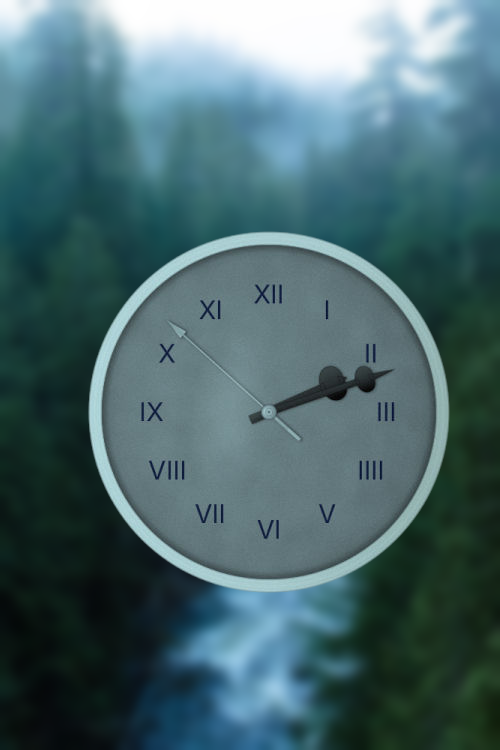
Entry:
2 h 11 min 52 s
